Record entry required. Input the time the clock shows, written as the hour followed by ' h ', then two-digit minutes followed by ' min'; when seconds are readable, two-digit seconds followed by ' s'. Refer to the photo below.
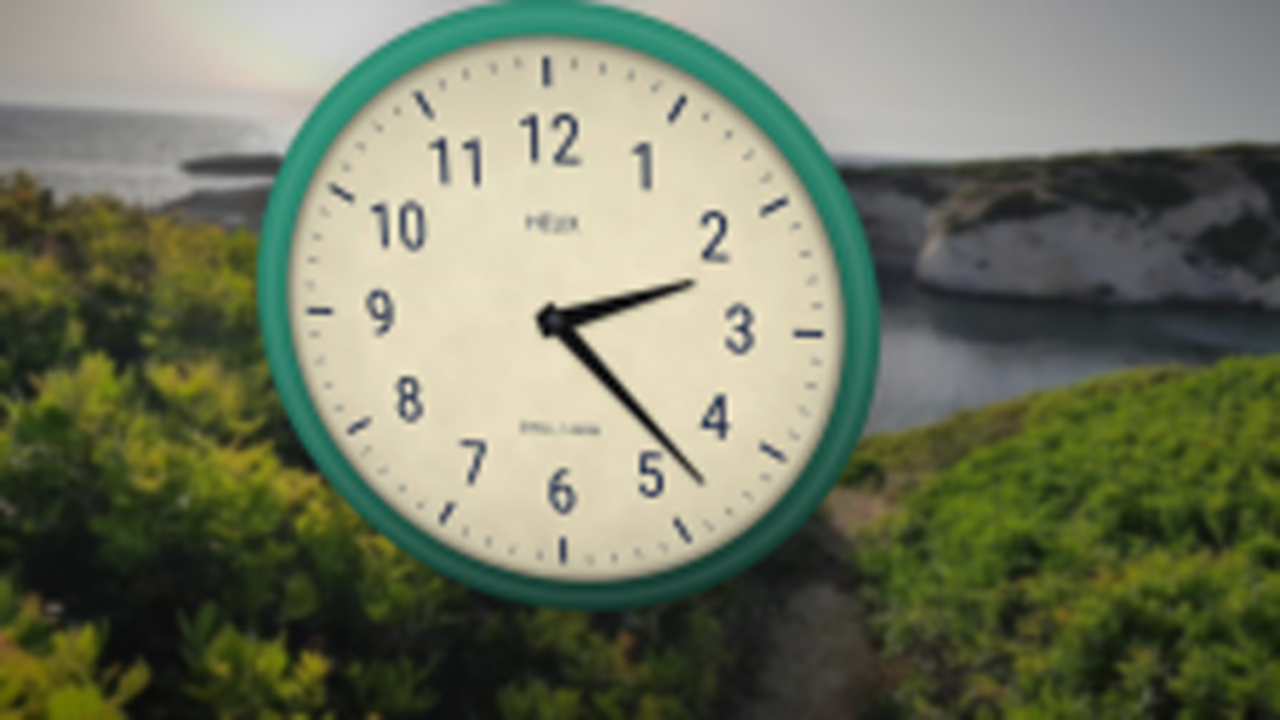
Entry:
2 h 23 min
